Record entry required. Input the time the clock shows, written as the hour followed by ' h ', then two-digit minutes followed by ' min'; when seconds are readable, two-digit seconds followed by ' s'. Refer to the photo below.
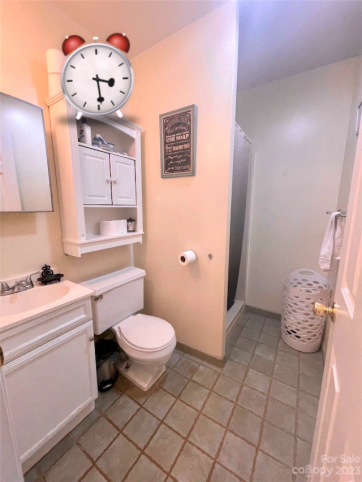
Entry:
3 h 29 min
